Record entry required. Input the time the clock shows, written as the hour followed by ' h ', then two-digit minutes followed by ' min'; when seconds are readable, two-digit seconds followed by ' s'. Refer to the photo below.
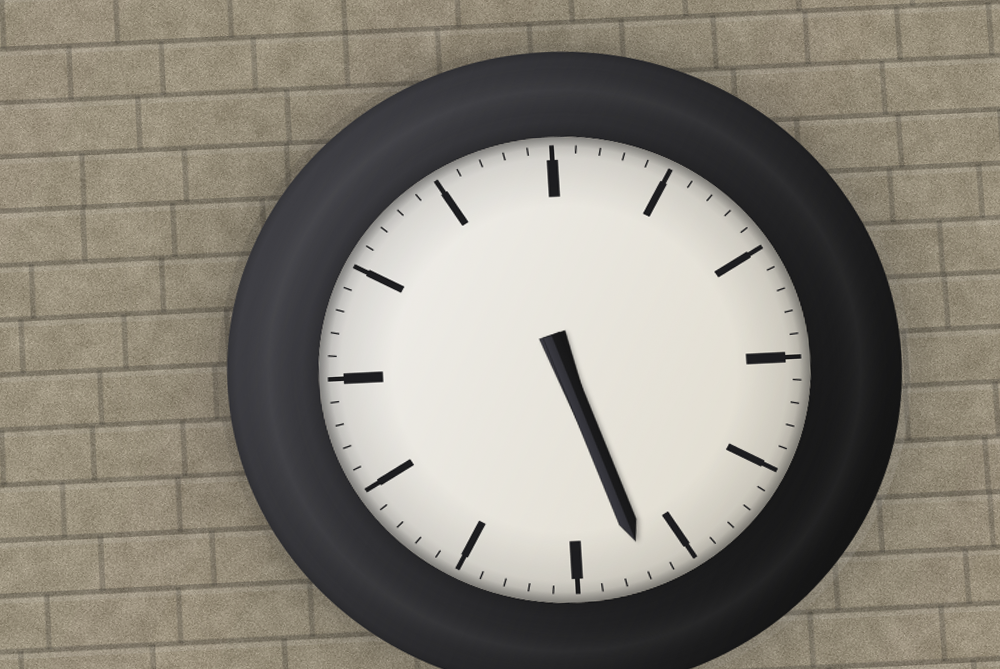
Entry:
5 h 27 min
